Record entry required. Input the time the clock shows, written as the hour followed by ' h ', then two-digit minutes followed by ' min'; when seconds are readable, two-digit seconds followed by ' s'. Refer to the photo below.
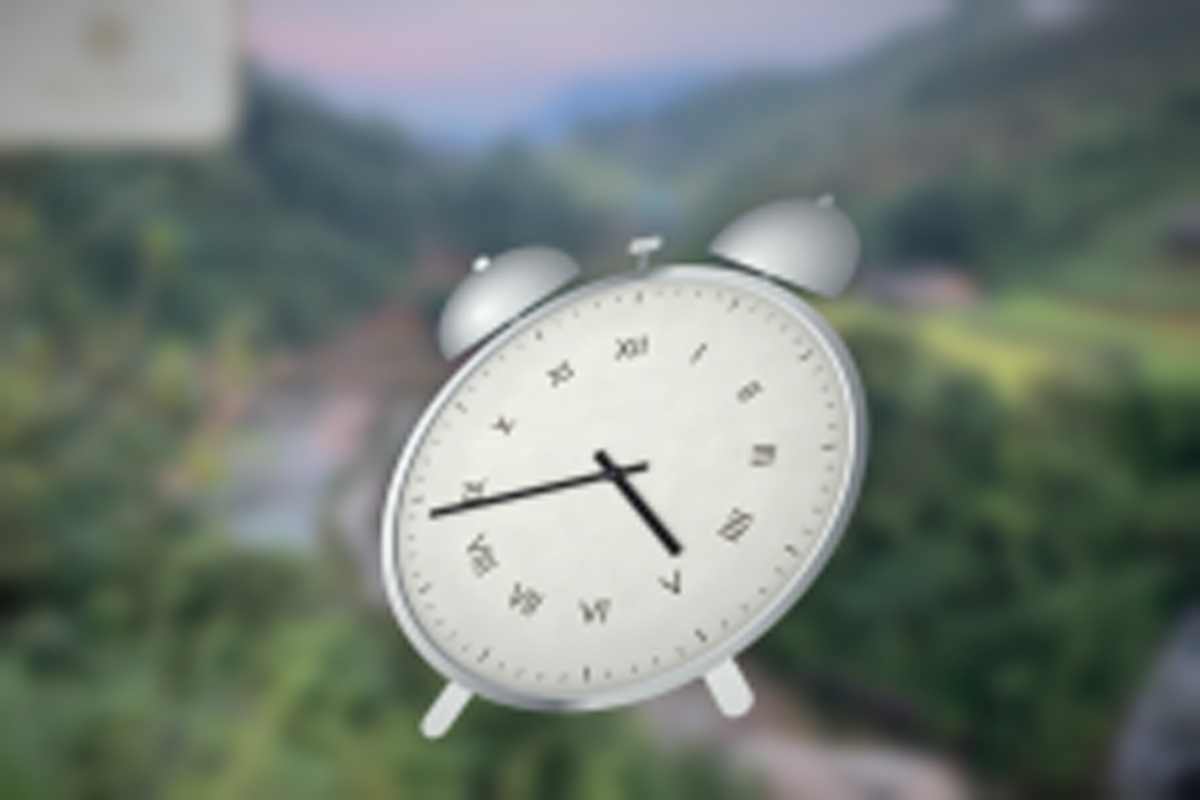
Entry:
4 h 44 min
